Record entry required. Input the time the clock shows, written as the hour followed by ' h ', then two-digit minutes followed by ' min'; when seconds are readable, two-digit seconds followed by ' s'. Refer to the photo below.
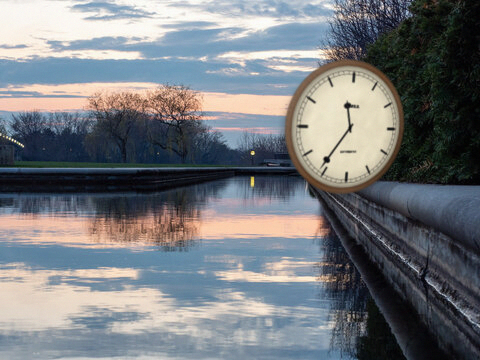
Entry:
11 h 36 min
